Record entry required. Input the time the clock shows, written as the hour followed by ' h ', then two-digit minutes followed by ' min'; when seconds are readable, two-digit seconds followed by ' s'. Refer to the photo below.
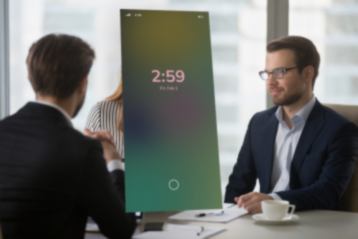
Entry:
2 h 59 min
